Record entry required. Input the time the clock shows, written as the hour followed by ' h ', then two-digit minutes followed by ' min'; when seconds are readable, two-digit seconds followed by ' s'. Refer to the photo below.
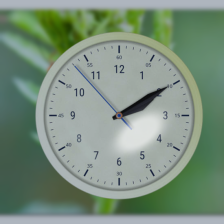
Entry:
2 h 09 min 53 s
